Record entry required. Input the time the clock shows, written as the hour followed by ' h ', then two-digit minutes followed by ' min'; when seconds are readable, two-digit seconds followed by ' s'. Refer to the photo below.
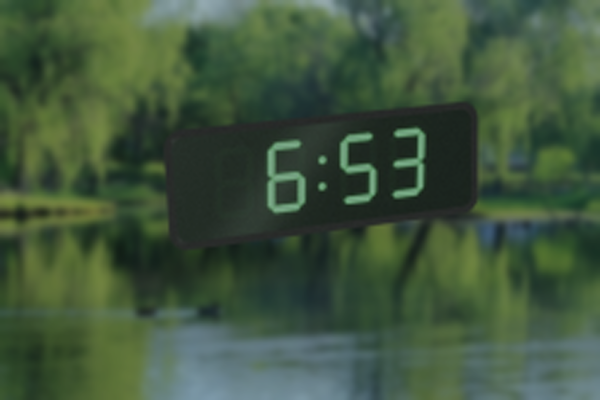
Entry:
6 h 53 min
